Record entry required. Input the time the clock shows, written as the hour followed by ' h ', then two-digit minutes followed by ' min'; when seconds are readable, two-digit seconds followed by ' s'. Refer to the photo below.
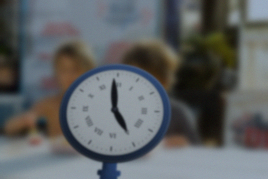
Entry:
4 h 59 min
